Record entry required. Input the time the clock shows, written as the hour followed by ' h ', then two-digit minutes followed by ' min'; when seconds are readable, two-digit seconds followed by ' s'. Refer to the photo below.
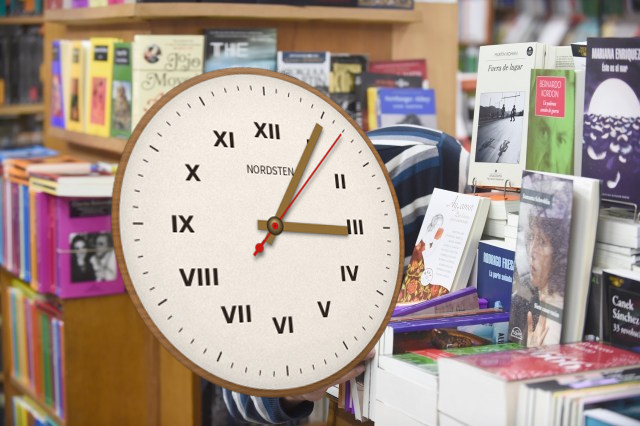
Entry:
3 h 05 min 07 s
